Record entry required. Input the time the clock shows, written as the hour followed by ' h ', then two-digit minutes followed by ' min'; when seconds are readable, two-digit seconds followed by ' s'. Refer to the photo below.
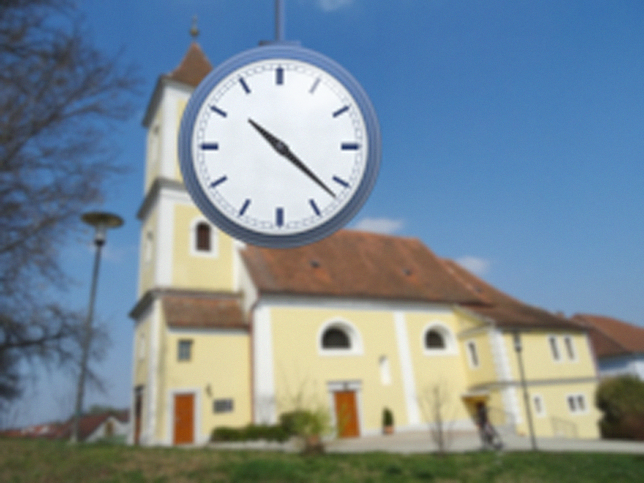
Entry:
10 h 22 min
